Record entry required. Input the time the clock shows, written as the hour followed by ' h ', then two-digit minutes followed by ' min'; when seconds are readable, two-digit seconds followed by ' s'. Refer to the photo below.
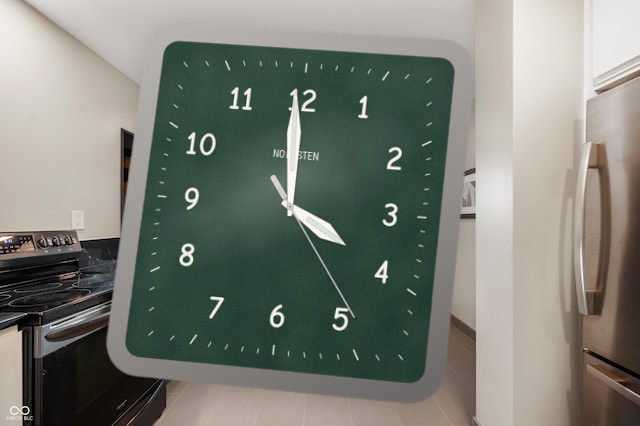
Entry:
3 h 59 min 24 s
